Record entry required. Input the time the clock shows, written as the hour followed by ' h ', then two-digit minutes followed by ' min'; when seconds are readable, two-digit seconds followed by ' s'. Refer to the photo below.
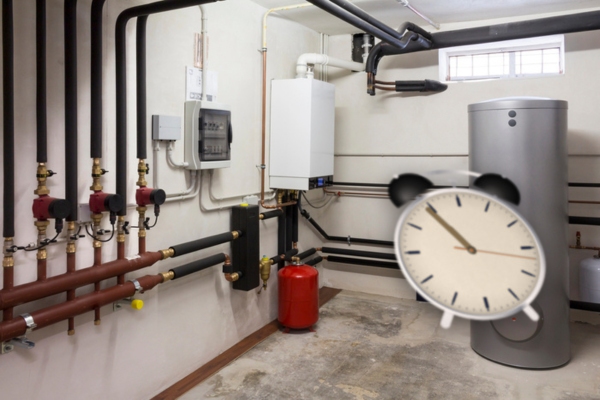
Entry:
10 h 54 min 17 s
